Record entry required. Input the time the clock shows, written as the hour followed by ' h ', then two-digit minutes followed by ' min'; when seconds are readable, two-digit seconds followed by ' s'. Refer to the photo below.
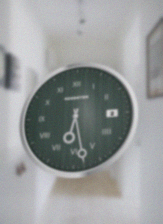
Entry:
6 h 28 min
